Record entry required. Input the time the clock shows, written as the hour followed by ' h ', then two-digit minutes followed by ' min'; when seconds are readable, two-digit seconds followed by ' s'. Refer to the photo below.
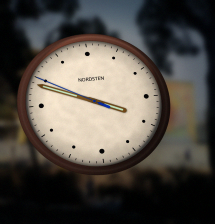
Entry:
3 h 48 min 50 s
